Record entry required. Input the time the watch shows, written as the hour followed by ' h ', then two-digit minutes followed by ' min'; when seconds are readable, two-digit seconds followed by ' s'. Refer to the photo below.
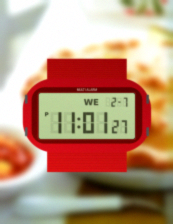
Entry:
11 h 01 min 27 s
